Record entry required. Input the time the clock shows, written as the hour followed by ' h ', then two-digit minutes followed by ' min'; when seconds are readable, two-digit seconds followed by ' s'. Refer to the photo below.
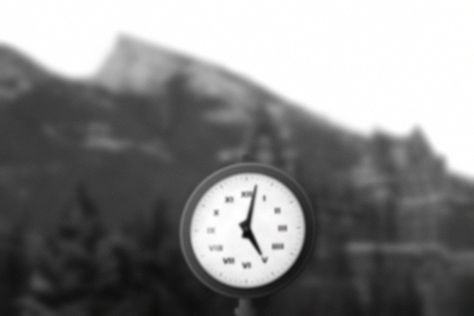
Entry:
5 h 02 min
